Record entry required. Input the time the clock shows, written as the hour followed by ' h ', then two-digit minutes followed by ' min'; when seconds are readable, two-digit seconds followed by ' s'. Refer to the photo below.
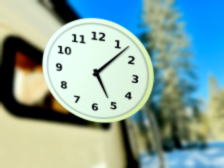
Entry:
5 h 07 min
